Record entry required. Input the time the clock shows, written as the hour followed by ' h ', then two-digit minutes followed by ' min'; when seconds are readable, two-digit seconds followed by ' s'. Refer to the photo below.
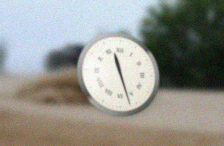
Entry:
11 h 27 min
